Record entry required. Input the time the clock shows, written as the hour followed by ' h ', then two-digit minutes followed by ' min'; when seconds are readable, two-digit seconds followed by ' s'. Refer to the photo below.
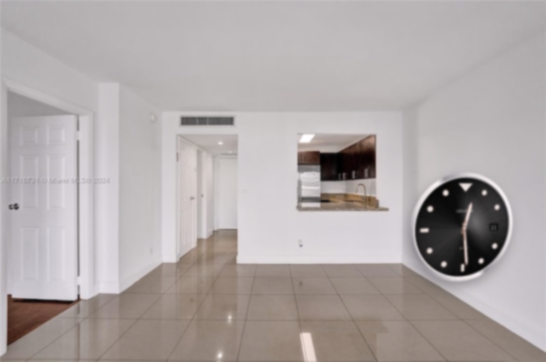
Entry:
12 h 29 min
